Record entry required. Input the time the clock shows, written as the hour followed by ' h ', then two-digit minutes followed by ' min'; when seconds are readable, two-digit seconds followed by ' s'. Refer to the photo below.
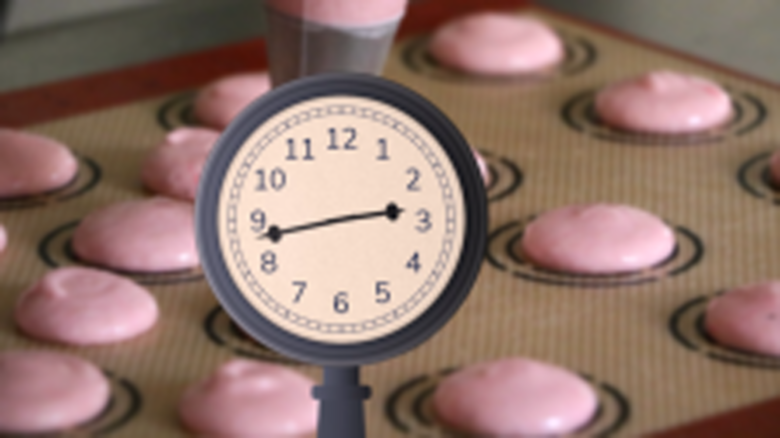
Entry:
2 h 43 min
